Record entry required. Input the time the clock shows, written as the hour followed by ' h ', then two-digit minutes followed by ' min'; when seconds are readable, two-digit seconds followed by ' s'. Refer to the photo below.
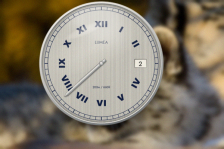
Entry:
7 h 38 min
